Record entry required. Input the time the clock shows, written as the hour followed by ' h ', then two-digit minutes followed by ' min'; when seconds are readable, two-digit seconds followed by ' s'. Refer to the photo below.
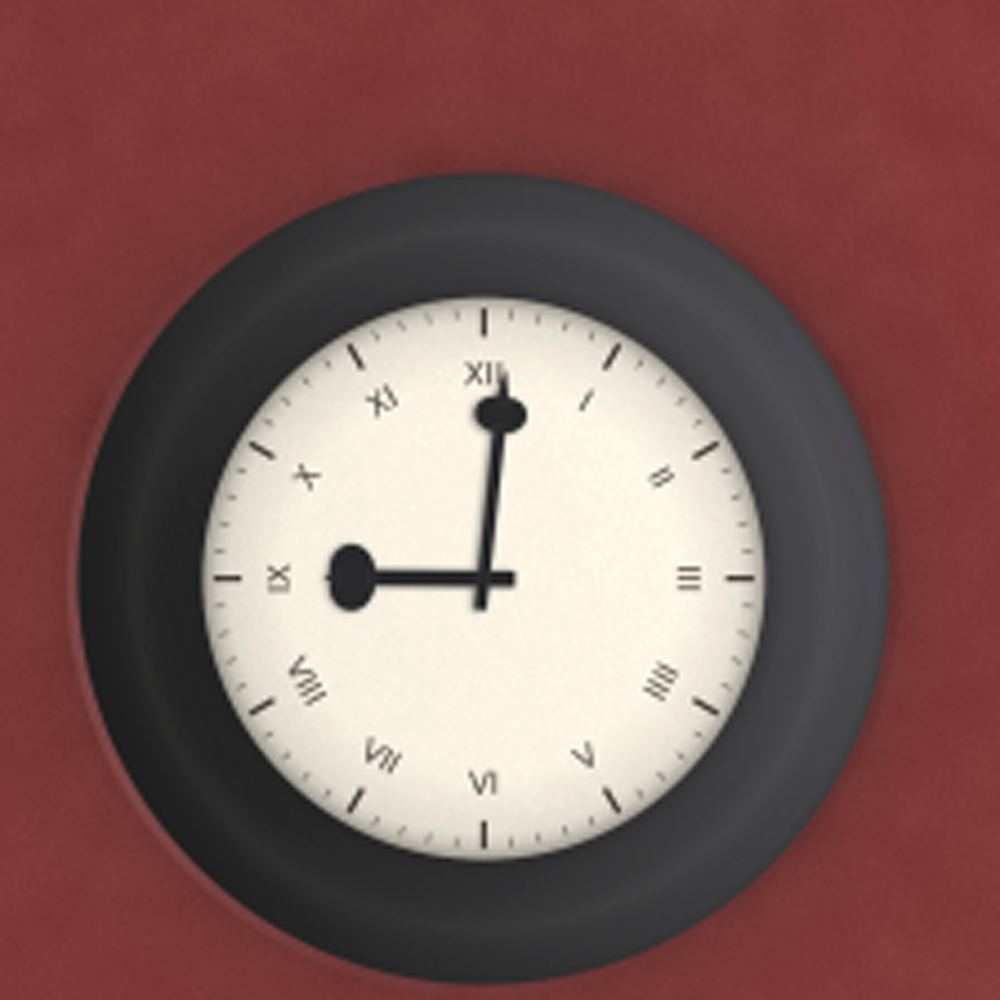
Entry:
9 h 01 min
